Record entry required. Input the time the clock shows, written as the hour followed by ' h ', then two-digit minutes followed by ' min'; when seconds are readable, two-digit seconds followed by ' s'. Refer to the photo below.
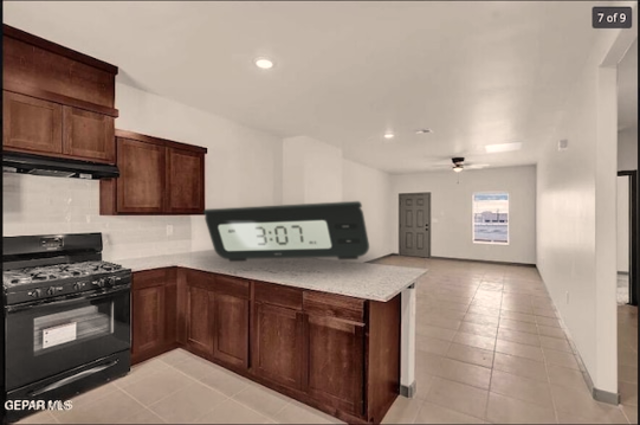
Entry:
3 h 07 min
